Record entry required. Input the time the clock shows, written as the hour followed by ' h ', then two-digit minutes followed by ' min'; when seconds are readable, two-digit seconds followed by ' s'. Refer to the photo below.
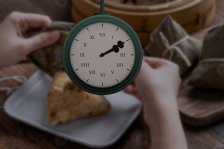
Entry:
2 h 10 min
